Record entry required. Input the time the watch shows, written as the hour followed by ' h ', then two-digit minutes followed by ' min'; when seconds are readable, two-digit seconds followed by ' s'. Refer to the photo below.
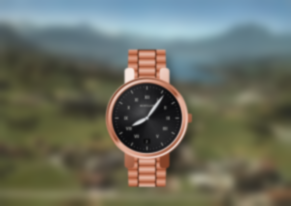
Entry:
8 h 06 min
